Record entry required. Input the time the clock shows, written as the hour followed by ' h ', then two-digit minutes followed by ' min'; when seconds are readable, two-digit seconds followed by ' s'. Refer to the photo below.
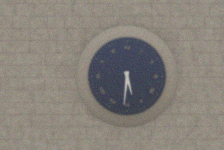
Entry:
5 h 31 min
